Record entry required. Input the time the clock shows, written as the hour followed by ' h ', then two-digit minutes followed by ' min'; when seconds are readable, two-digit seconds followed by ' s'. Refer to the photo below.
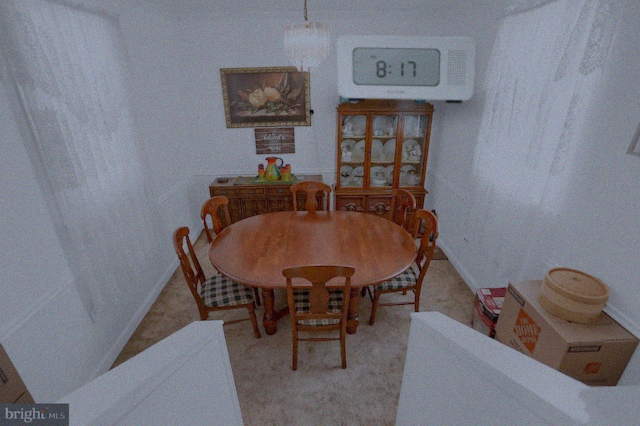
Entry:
8 h 17 min
